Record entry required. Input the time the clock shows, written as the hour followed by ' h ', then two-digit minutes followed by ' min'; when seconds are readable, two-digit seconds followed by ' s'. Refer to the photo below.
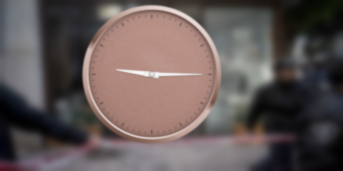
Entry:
9 h 15 min
